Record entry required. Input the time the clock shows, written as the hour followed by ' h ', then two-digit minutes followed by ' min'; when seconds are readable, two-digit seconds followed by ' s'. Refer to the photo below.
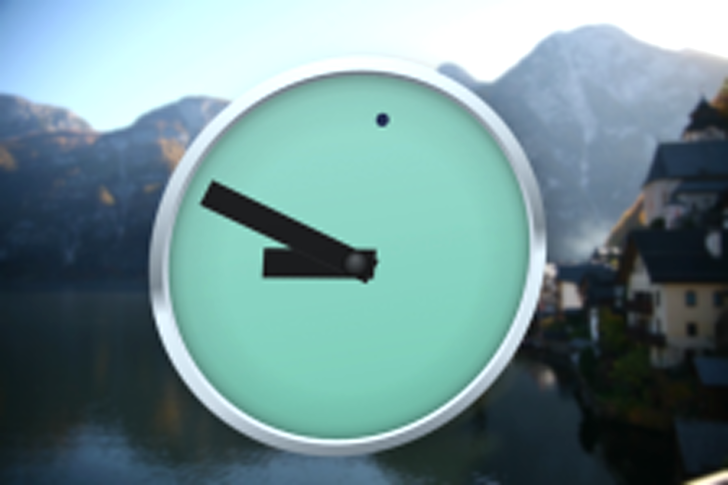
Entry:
8 h 48 min
